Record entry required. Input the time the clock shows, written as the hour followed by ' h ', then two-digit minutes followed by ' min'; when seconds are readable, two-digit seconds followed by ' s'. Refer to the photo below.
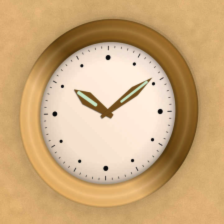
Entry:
10 h 09 min
